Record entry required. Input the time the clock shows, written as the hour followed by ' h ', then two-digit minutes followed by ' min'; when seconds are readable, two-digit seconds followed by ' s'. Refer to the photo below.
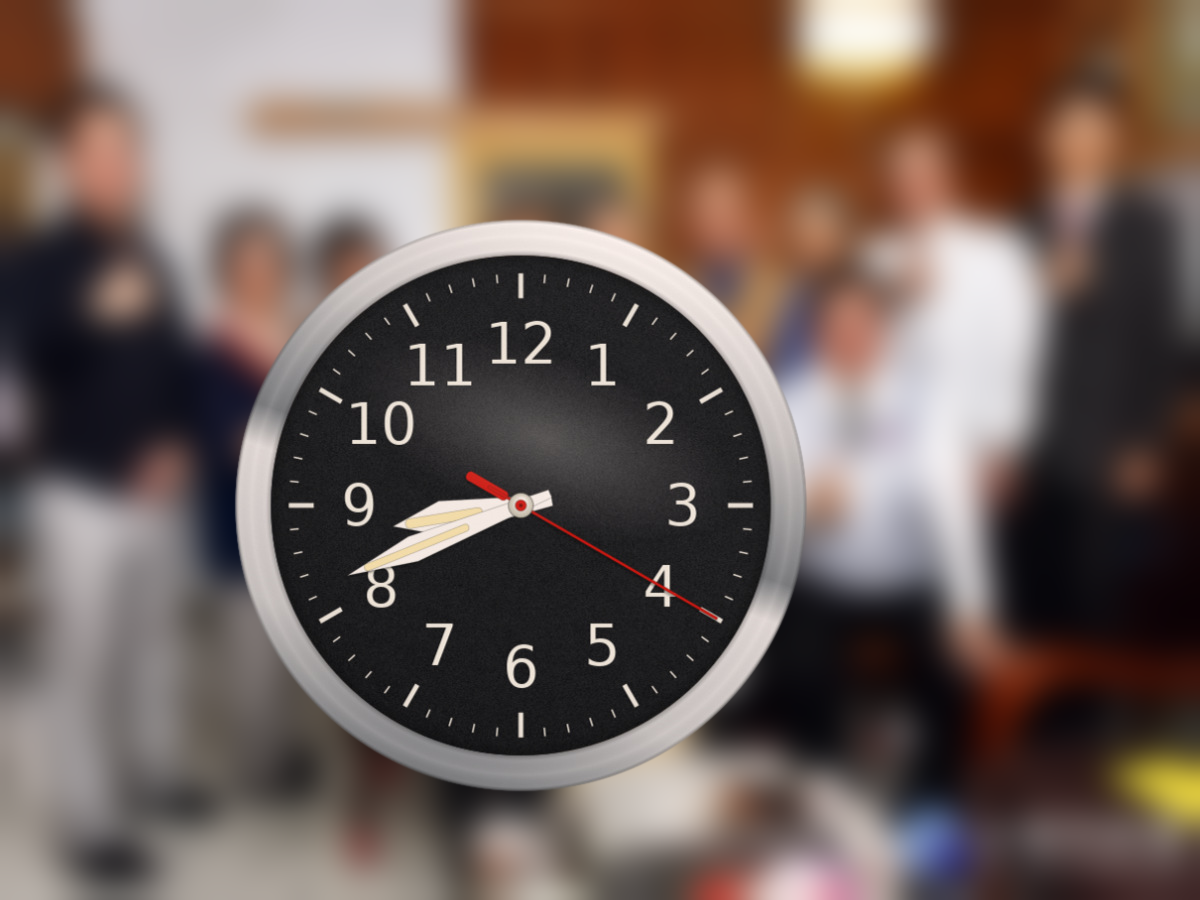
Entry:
8 h 41 min 20 s
